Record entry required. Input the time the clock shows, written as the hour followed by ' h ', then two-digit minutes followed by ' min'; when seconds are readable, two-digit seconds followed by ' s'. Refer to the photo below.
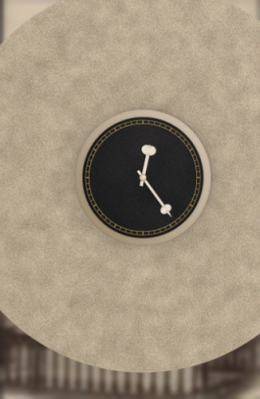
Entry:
12 h 24 min
